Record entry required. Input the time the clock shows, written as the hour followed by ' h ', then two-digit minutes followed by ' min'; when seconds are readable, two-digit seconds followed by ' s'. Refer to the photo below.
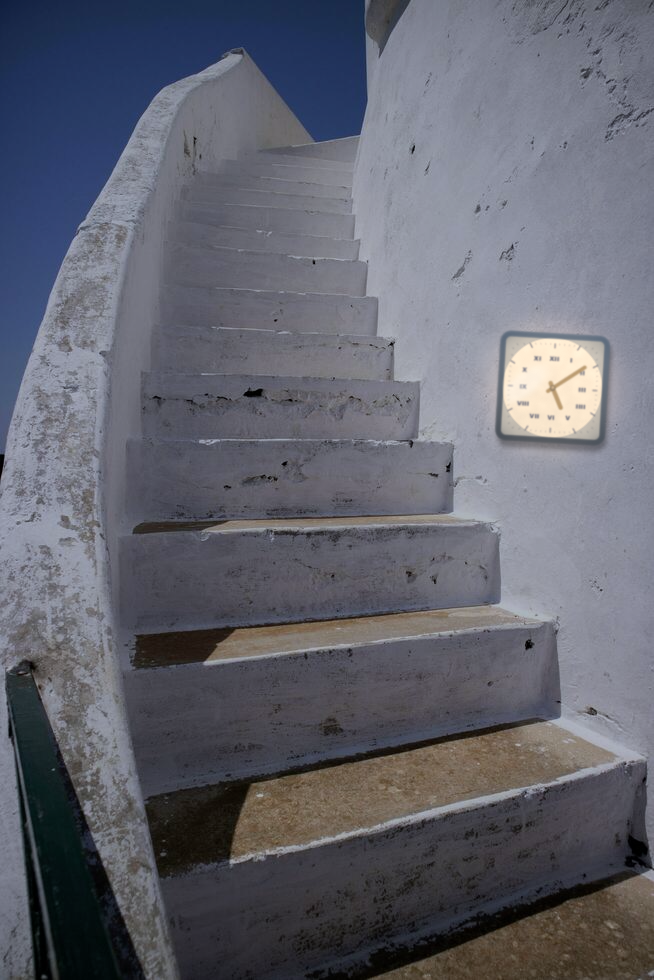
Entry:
5 h 09 min
